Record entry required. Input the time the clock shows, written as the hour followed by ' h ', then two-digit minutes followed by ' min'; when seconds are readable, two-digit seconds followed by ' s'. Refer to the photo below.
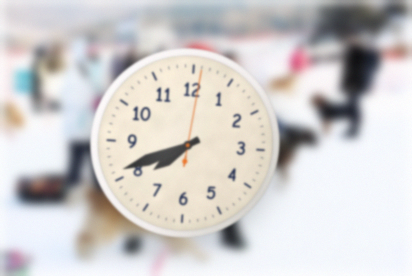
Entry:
7 h 41 min 01 s
